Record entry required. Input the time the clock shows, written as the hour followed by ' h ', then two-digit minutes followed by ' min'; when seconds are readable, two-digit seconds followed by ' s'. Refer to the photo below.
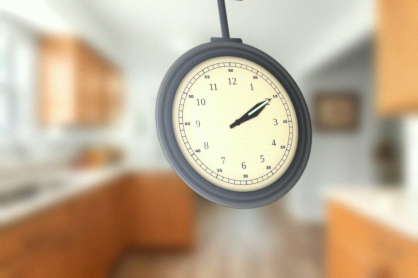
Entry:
2 h 10 min
